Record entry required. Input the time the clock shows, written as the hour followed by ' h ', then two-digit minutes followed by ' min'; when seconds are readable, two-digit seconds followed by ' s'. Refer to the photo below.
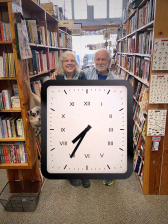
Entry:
7 h 35 min
